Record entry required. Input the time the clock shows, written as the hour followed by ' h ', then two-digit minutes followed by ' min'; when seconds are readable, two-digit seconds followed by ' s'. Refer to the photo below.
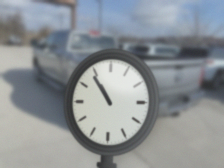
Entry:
10 h 54 min
